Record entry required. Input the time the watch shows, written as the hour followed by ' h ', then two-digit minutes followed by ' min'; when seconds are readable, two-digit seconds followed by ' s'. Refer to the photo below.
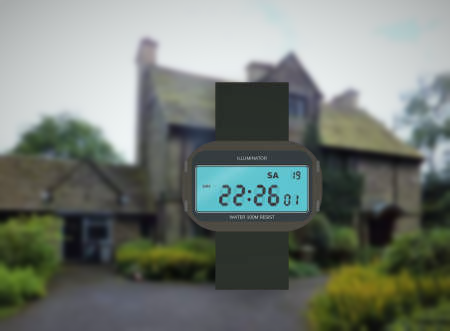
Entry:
22 h 26 min 01 s
